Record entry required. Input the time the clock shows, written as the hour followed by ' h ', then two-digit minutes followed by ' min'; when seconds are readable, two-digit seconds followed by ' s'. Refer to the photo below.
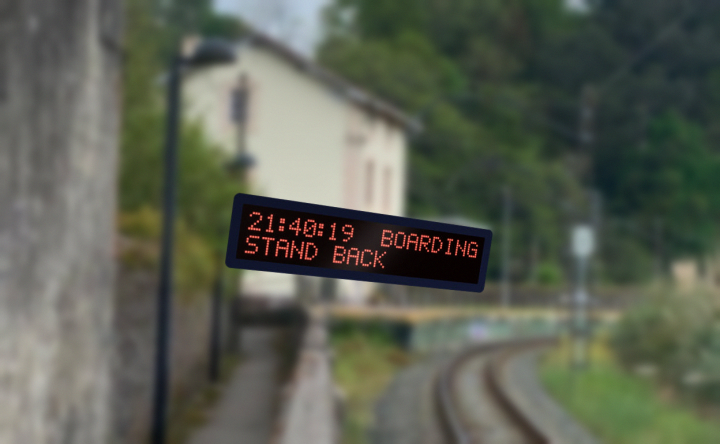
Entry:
21 h 40 min 19 s
